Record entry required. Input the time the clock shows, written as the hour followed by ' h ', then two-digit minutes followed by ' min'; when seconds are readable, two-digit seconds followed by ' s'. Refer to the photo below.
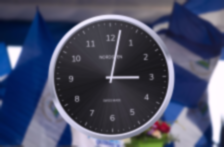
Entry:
3 h 02 min
